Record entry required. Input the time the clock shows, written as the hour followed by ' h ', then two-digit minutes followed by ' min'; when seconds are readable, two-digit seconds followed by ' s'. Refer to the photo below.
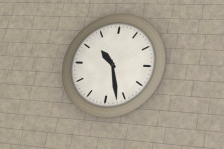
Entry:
10 h 27 min
